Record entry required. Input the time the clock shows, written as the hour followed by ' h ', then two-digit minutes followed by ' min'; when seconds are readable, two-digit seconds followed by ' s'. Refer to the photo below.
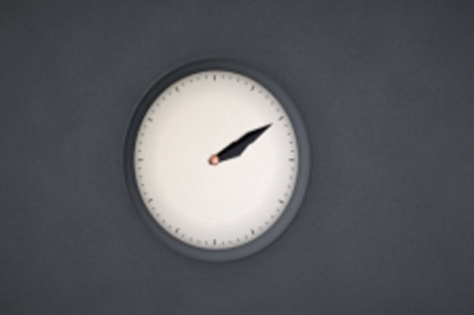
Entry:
2 h 10 min
